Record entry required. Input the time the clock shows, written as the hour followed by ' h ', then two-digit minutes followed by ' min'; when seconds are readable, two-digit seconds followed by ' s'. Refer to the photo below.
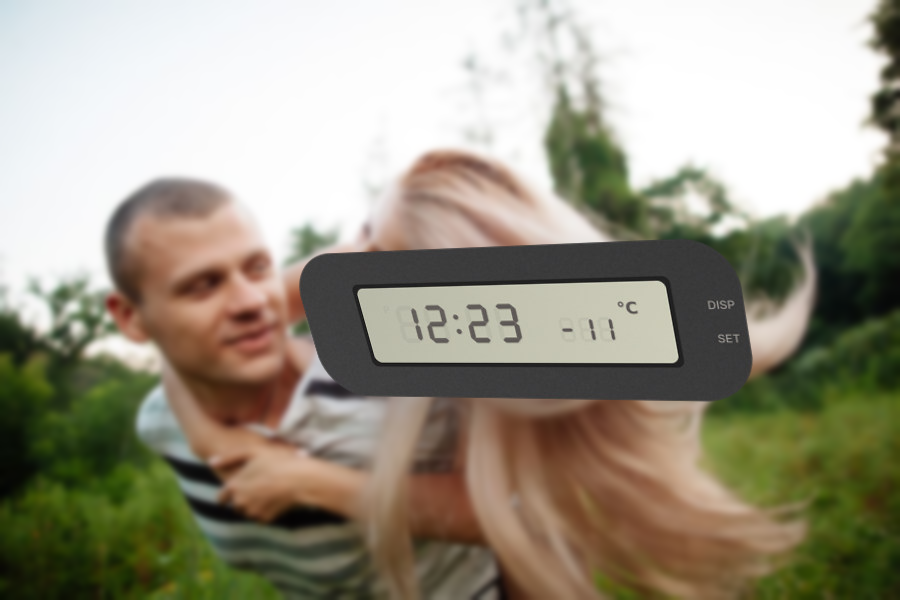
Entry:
12 h 23 min
